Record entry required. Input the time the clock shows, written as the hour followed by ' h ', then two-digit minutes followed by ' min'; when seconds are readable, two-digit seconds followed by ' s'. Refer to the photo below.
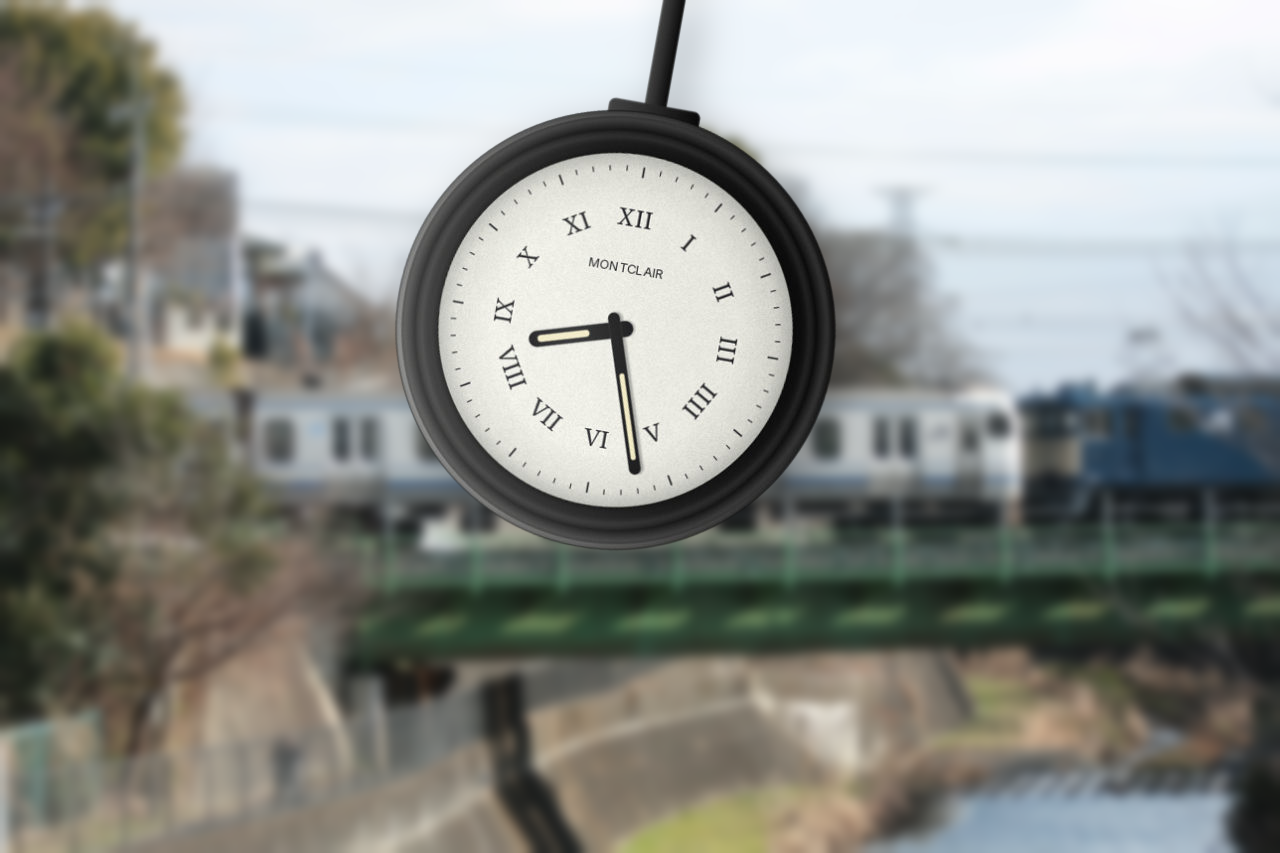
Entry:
8 h 27 min
